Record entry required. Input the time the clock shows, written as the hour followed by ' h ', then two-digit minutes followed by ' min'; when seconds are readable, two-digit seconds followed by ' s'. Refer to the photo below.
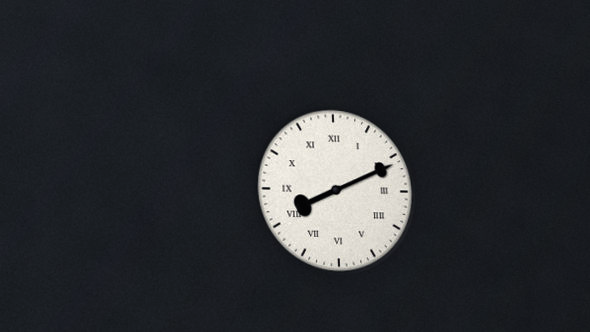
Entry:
8 h 11 min
